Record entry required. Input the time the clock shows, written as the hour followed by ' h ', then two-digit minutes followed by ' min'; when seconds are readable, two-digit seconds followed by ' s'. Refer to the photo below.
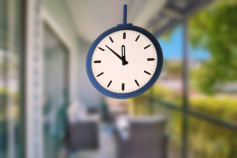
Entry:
11 h 52 min
